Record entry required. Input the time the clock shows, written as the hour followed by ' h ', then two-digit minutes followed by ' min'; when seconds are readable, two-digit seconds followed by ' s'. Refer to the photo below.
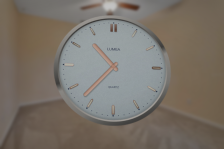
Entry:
10 h 37 min
